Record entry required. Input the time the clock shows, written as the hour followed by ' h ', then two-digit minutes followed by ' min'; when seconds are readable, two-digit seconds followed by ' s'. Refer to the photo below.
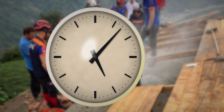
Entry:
5 h 07 min
